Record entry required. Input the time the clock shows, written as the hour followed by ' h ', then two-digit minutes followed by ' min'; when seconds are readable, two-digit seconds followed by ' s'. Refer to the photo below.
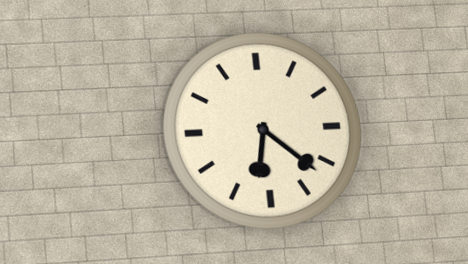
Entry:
6 h 22 min
